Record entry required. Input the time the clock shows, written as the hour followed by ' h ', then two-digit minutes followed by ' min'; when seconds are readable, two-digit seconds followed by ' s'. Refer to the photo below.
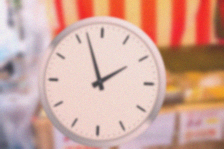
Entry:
1 h 57 min
